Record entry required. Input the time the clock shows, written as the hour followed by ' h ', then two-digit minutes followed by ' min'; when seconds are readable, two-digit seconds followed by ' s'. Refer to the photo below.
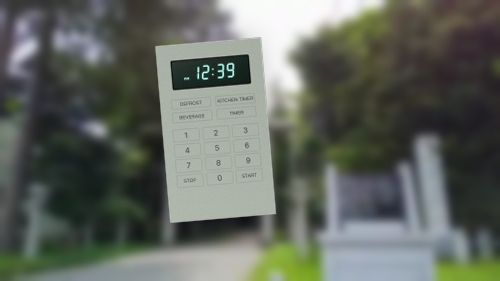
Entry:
12 h 39 min
